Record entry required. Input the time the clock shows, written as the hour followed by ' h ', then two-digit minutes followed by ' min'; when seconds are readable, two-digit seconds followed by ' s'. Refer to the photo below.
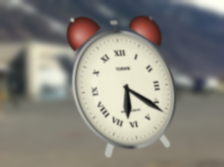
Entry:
6 h 21 min
